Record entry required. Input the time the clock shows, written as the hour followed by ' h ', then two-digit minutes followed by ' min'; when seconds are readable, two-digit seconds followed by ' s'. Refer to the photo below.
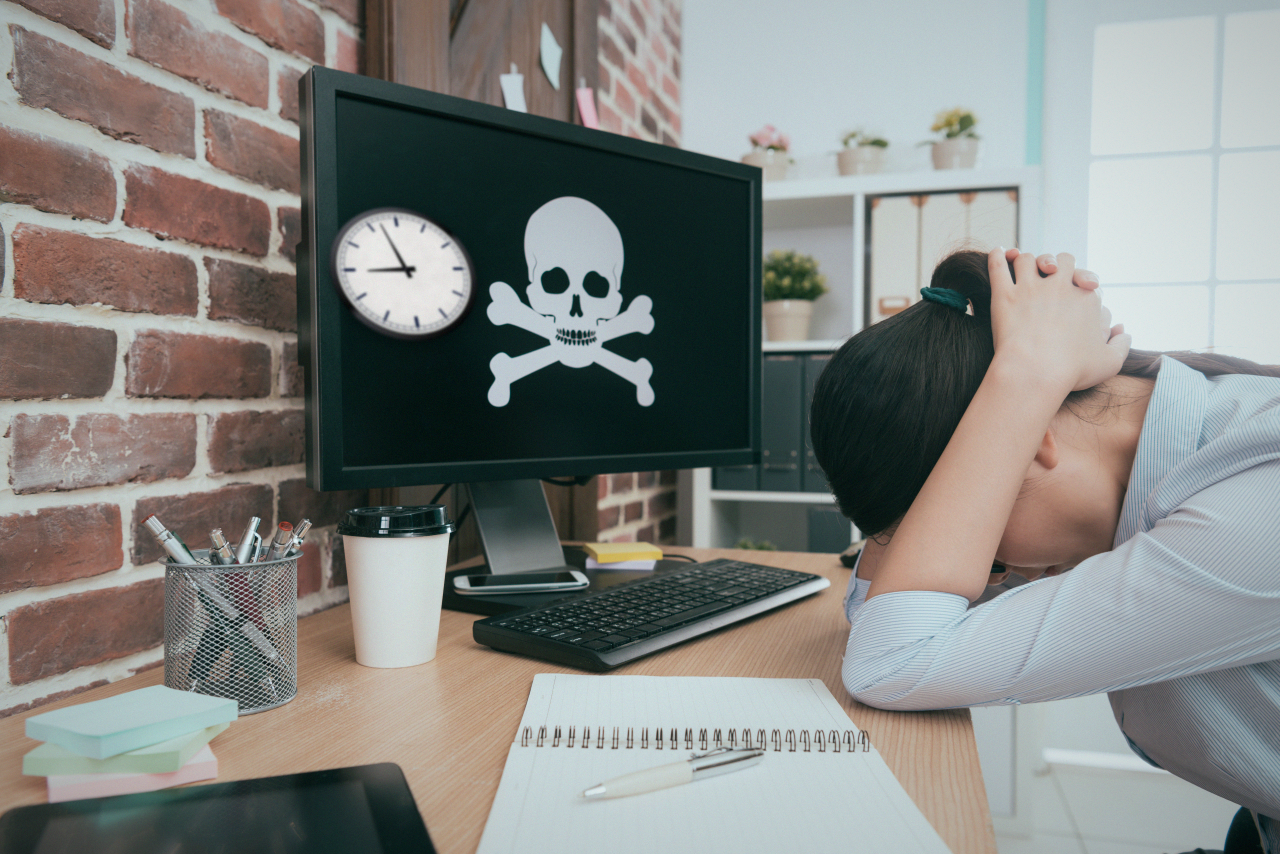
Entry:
8 h 57 min
